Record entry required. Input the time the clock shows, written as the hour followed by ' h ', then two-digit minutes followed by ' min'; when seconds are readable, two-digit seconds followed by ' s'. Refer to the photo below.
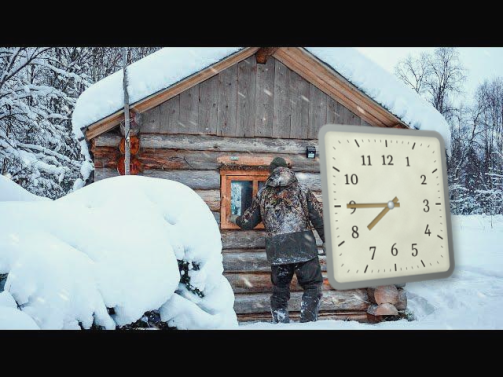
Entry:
7 h 45 min
